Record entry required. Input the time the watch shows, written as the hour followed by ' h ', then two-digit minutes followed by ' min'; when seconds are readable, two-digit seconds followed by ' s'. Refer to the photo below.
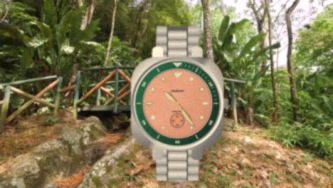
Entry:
10 h 24 min
